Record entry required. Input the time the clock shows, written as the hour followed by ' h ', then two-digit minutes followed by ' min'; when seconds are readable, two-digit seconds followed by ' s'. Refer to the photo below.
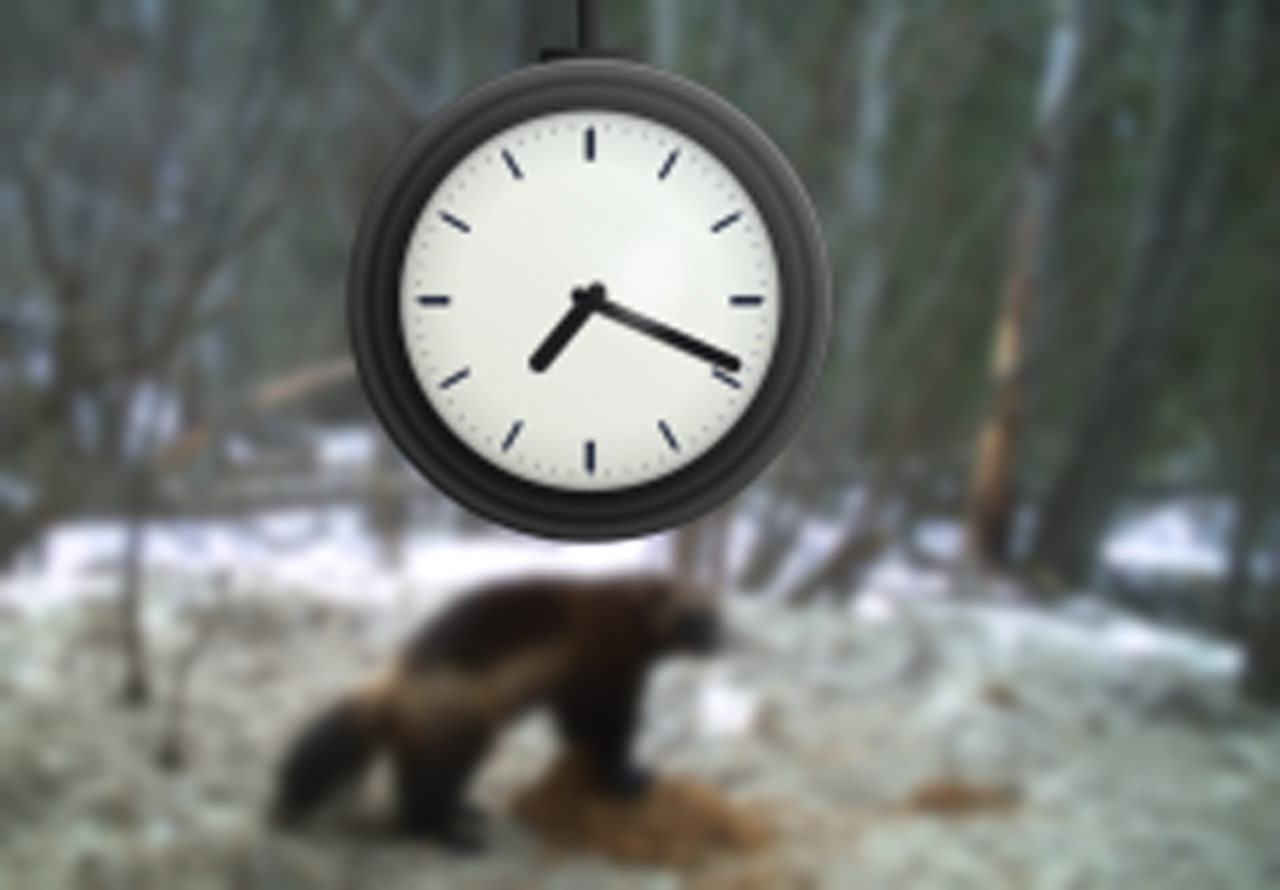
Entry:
7 h 19 min
